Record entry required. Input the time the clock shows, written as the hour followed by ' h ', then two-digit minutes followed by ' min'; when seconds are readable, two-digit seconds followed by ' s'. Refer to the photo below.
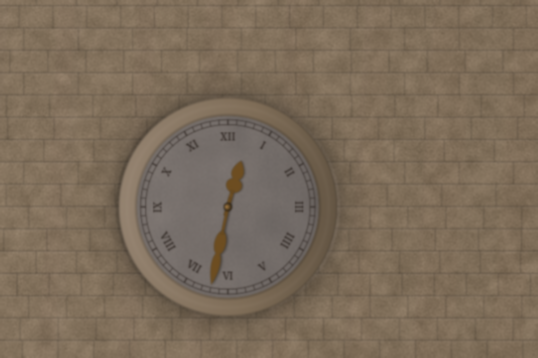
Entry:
12 h 32 min
